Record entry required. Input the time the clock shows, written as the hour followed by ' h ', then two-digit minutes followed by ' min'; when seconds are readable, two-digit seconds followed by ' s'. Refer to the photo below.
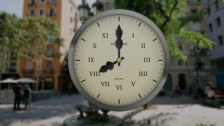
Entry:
8 h 00 min
